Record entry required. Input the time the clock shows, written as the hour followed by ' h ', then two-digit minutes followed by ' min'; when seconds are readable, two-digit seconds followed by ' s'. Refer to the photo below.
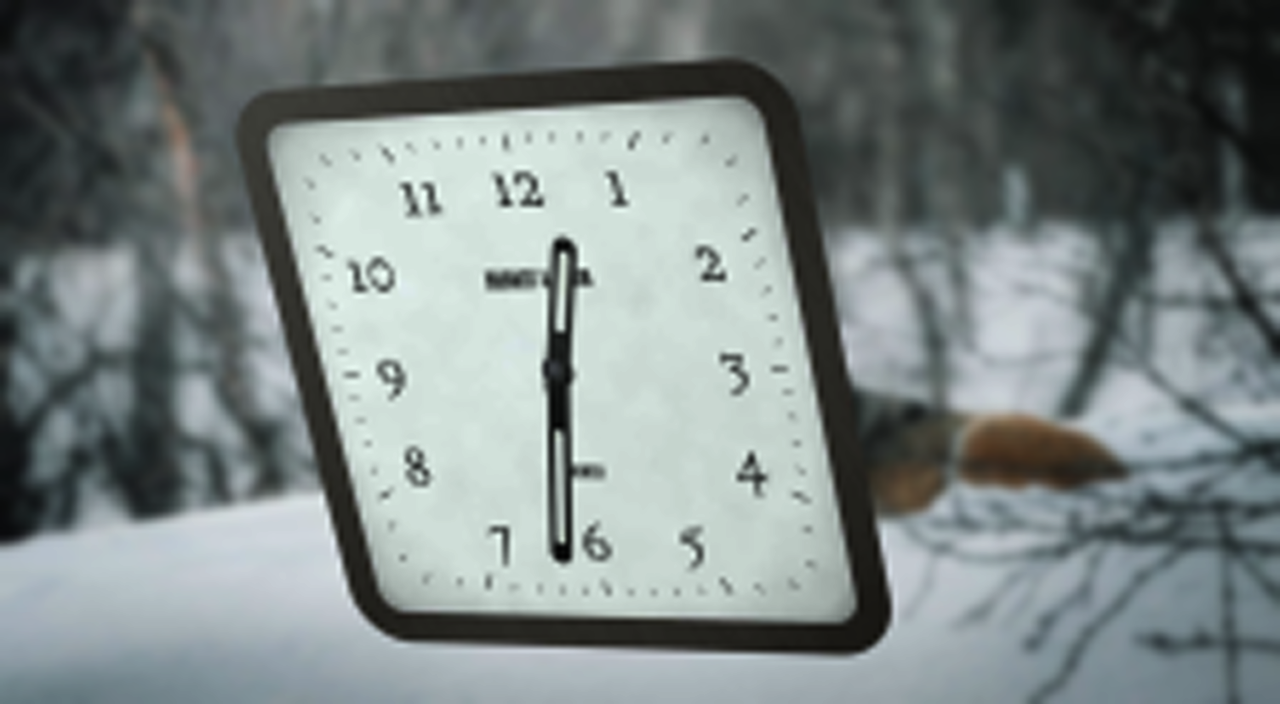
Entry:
12 h 32 min
